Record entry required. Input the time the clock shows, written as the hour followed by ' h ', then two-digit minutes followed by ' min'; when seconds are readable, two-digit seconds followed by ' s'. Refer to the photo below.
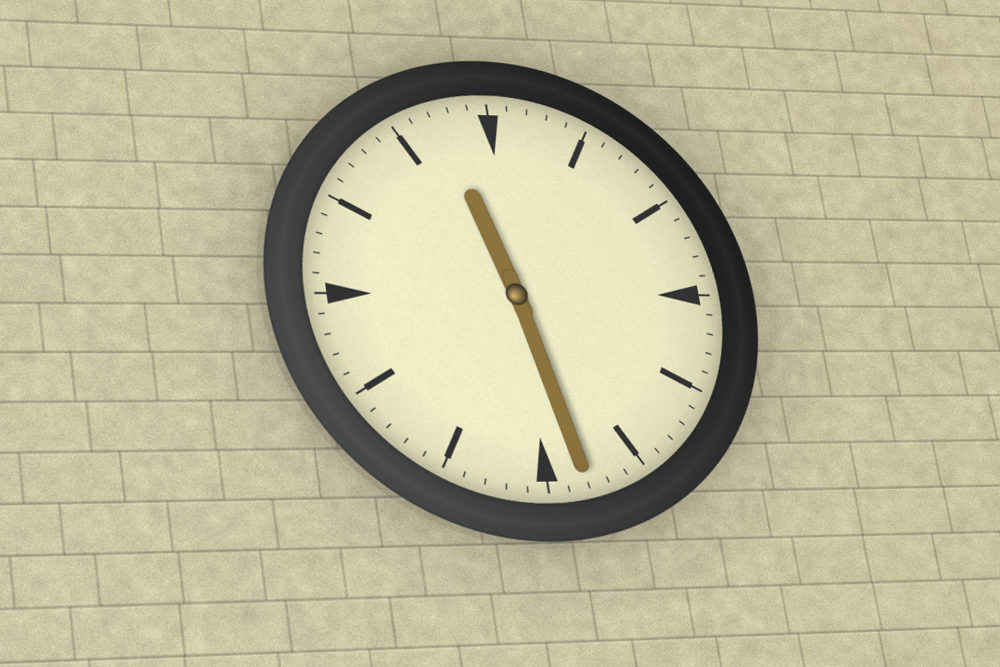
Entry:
11 h 28 min
